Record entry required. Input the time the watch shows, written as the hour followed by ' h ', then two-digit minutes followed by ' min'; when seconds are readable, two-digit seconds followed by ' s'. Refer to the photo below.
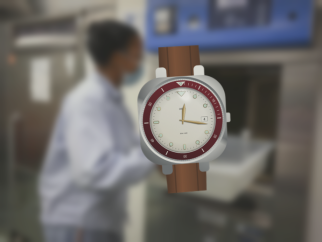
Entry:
12 h 17 min
